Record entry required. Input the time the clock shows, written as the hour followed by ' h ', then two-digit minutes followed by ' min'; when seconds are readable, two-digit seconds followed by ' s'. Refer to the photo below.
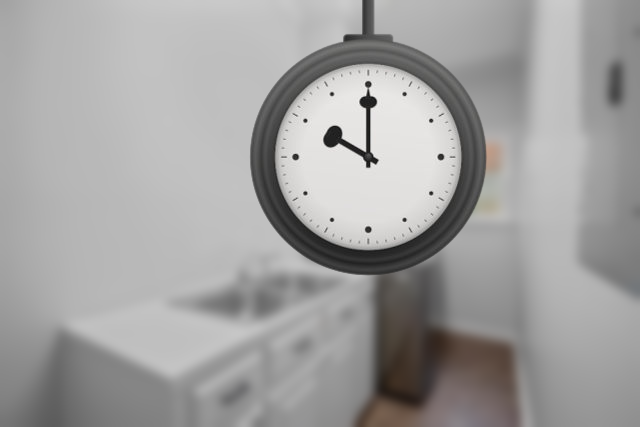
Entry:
10 h 00 min
